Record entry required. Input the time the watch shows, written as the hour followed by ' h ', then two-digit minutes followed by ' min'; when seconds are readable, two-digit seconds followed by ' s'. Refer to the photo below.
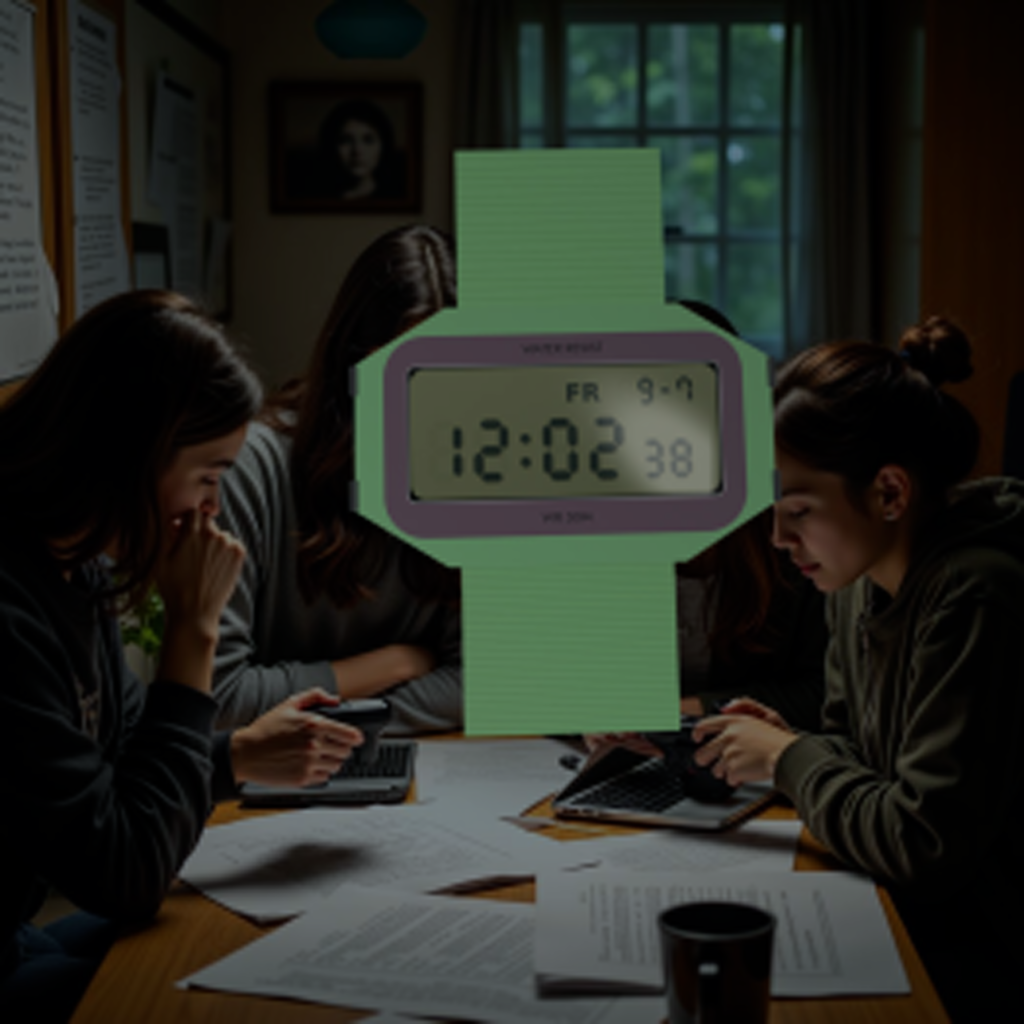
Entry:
12 h 02 min 38 s
